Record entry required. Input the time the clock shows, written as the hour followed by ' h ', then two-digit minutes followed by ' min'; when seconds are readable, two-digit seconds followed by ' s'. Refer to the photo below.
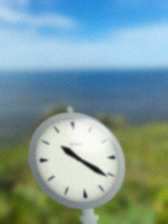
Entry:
10 h 21 min
